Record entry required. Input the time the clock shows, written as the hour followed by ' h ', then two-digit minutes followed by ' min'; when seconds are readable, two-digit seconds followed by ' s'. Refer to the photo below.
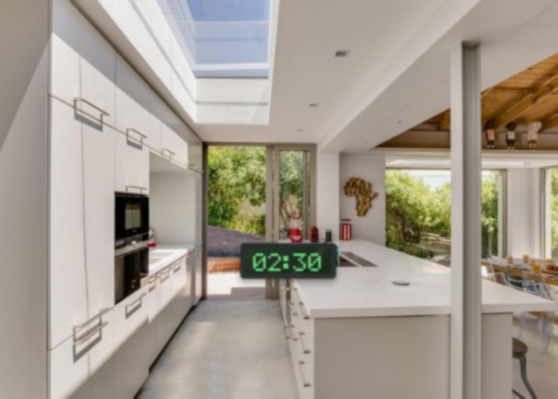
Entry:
2 h 30 min
